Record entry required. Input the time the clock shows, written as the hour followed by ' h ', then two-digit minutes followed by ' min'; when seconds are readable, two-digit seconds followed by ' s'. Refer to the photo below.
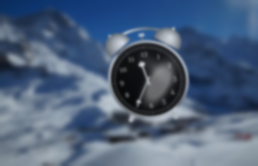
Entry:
11 h 35 min
